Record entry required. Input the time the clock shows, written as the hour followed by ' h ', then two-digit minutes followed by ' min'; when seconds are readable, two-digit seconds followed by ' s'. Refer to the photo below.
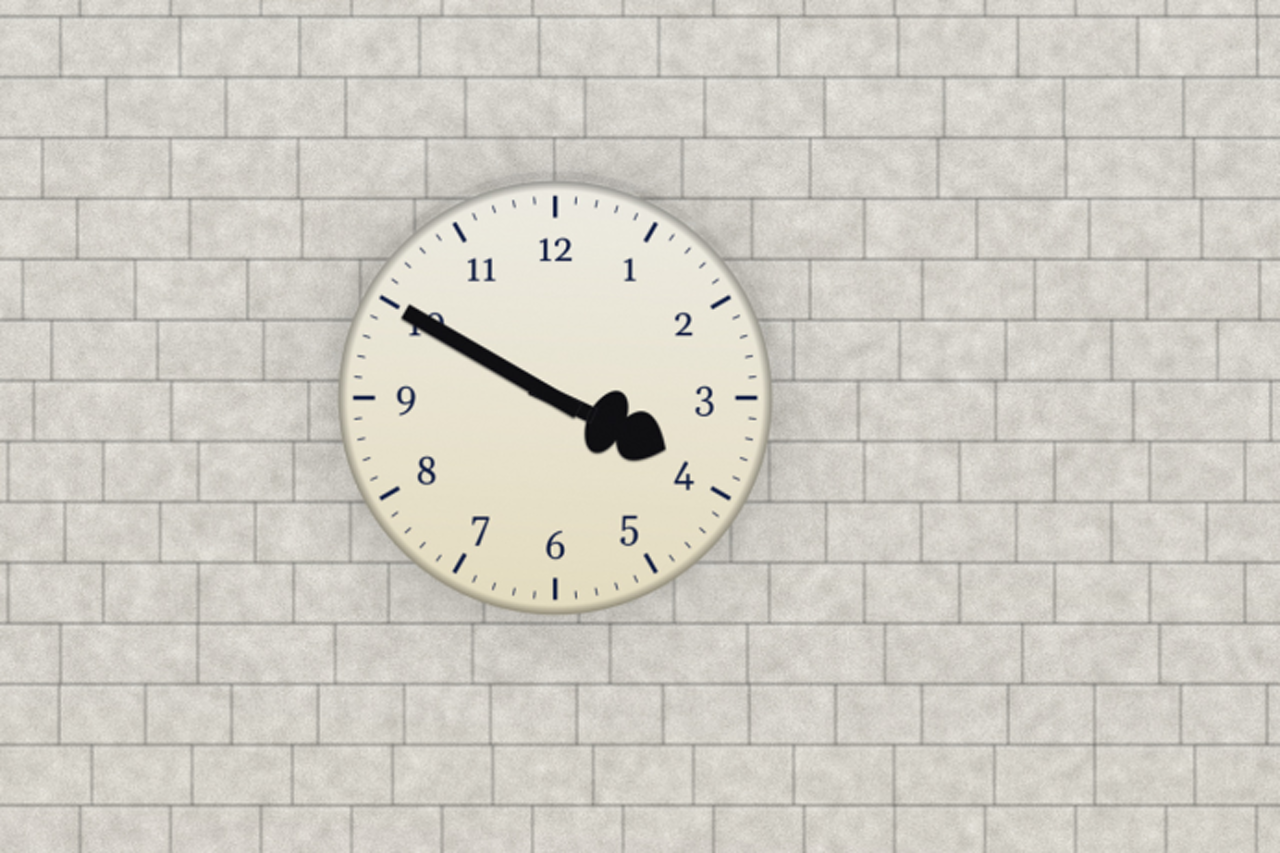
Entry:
3 h 50 min
